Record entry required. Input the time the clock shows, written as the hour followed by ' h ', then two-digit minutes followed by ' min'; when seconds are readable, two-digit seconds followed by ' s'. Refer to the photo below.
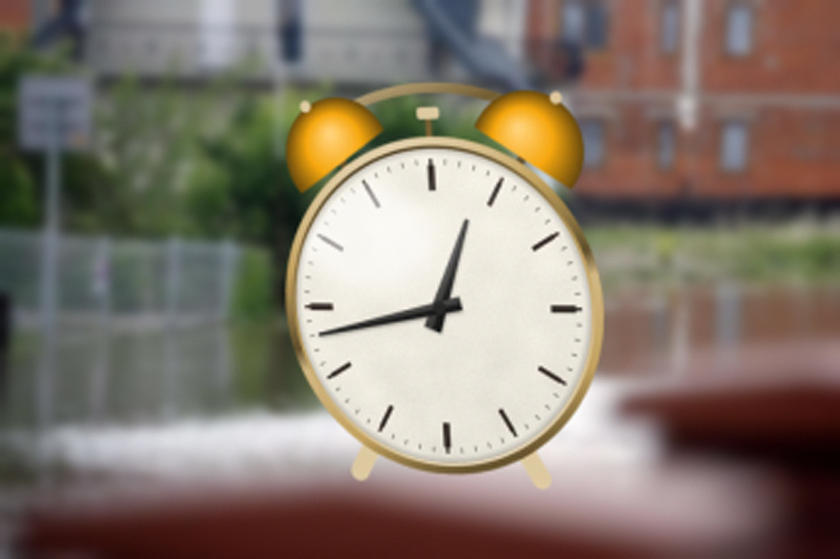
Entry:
12 h 43 min
